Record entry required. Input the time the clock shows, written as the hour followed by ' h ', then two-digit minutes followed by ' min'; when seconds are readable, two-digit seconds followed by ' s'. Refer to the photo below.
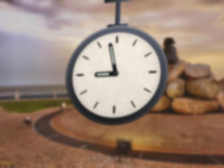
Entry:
8 h 58 min
